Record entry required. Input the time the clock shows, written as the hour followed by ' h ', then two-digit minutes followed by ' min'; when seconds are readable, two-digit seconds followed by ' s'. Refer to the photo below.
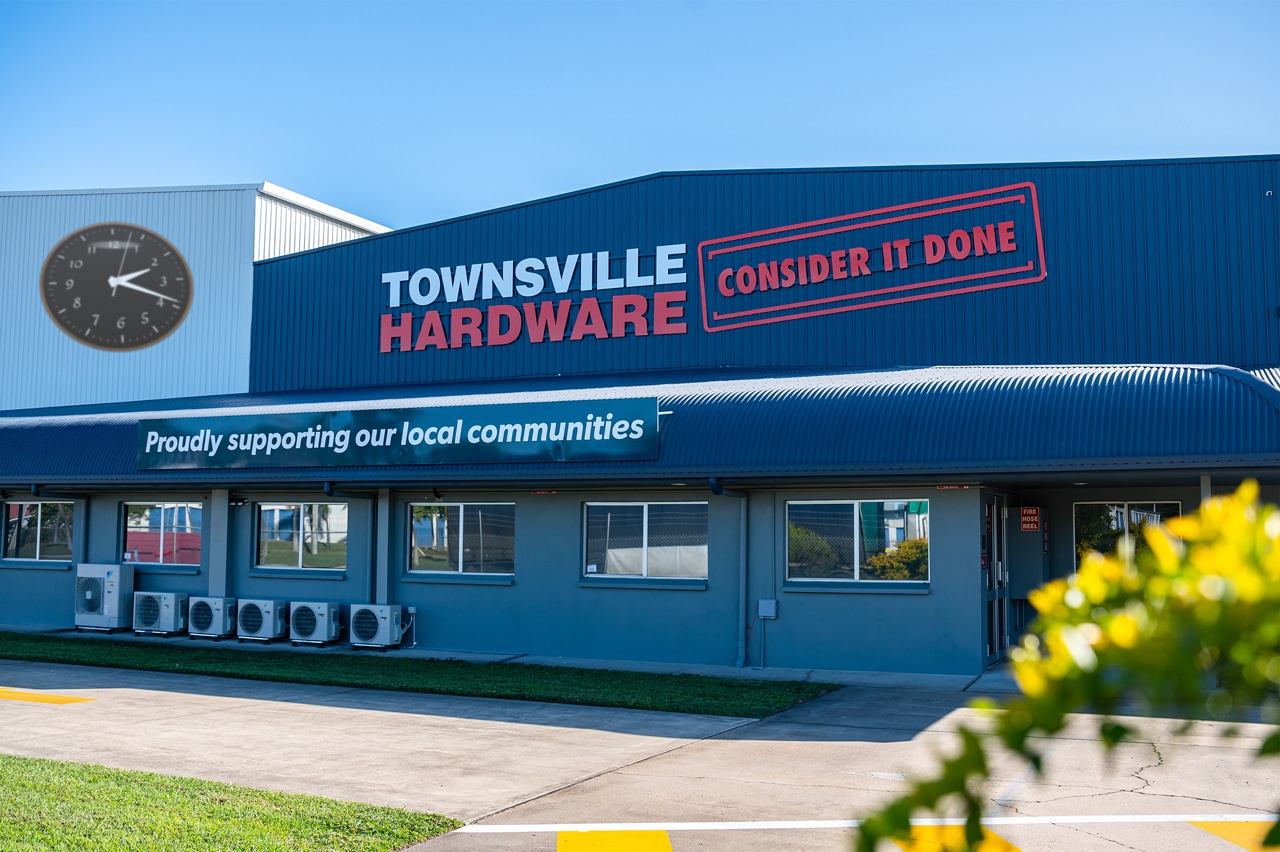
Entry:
2 h 19 min 03 s
